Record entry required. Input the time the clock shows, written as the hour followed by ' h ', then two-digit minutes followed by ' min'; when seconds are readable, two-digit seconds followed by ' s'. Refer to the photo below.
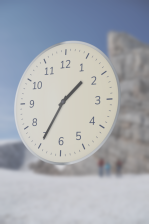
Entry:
1 h 35 min
